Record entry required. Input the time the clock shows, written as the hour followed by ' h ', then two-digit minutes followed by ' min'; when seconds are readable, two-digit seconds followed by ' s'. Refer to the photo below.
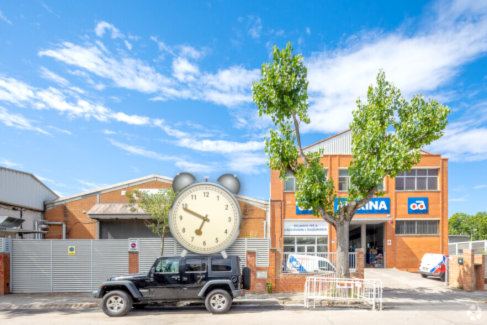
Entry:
6 h 49 min
